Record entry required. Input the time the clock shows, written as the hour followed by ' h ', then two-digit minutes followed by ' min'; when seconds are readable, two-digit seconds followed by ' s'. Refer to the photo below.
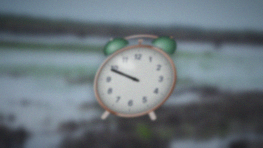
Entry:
9 h 49 min
